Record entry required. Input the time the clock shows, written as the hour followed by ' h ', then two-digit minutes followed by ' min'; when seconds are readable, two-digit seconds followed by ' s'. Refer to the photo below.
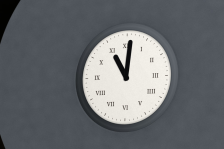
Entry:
11 h 01 min
